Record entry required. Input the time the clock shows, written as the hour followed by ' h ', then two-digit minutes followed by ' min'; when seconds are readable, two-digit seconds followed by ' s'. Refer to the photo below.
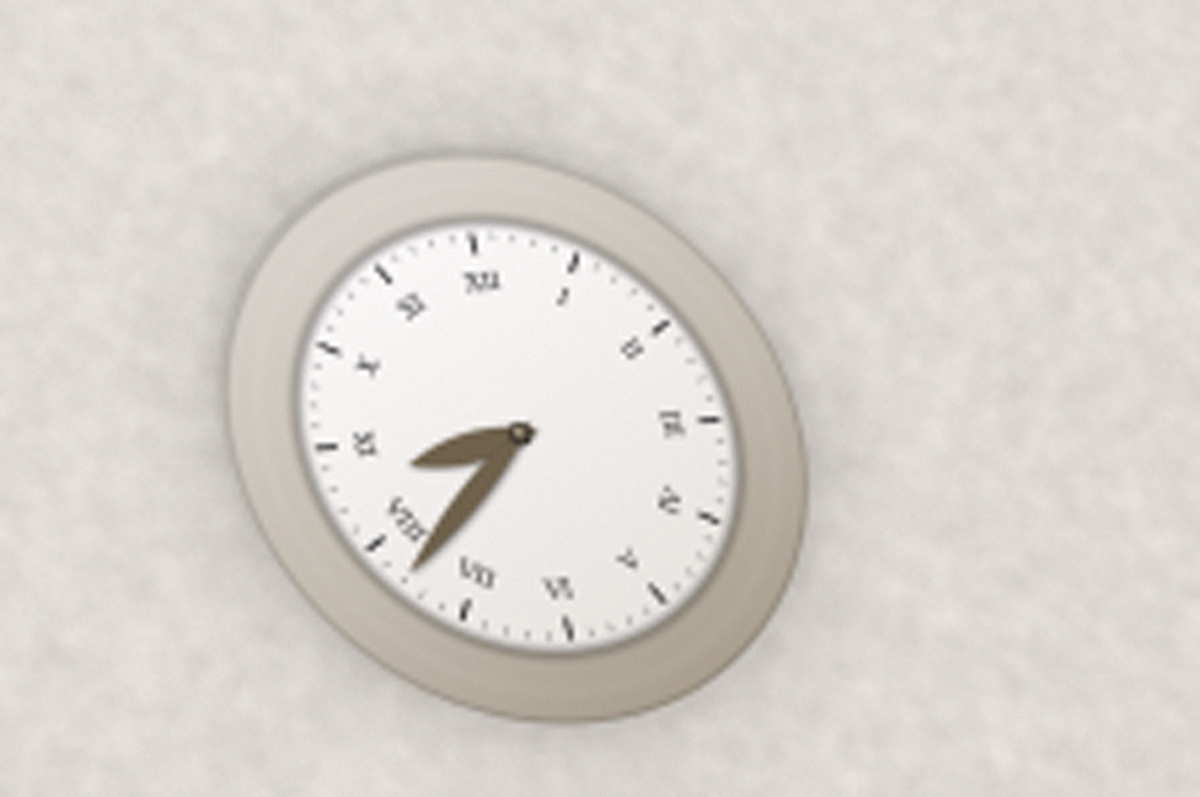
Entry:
8 h 38 min
